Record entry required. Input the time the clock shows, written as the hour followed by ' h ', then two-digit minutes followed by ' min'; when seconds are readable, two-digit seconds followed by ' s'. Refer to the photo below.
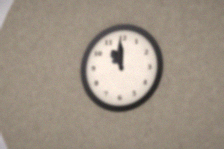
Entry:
10 h 59 min
